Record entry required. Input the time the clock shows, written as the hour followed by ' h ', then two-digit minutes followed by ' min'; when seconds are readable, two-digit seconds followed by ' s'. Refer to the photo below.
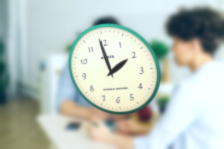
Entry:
1 h 59 min
